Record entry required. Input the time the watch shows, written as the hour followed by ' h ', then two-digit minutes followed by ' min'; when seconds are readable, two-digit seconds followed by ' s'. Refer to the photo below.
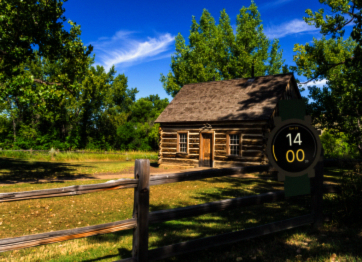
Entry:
14 h 00 min
